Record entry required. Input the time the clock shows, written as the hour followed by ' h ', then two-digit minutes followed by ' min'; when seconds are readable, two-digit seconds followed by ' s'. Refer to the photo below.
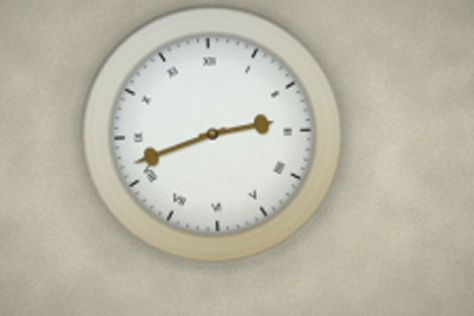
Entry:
2 h 42 min
